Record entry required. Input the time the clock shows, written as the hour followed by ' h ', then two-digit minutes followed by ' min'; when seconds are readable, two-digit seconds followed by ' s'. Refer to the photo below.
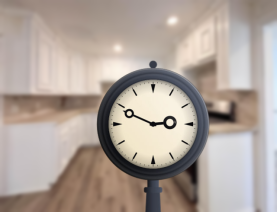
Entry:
2 h 49 min
